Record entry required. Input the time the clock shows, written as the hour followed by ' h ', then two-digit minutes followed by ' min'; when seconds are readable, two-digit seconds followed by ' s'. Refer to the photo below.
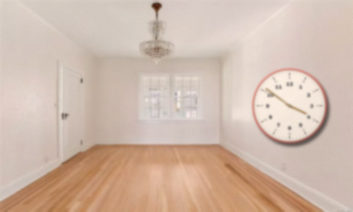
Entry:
3 h 51 min
